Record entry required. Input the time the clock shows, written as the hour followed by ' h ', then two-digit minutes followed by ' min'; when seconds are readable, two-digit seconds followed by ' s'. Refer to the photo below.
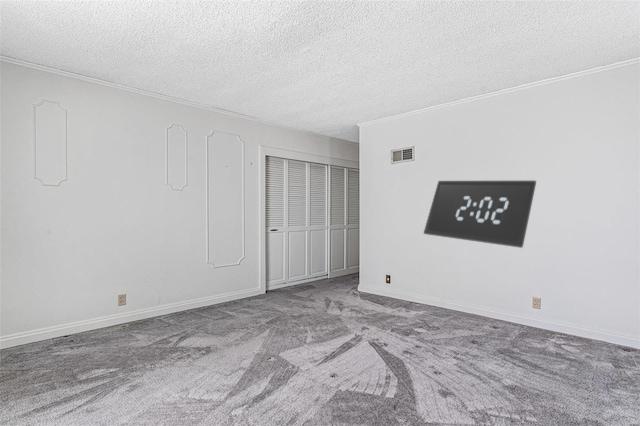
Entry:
2 h 02 min
